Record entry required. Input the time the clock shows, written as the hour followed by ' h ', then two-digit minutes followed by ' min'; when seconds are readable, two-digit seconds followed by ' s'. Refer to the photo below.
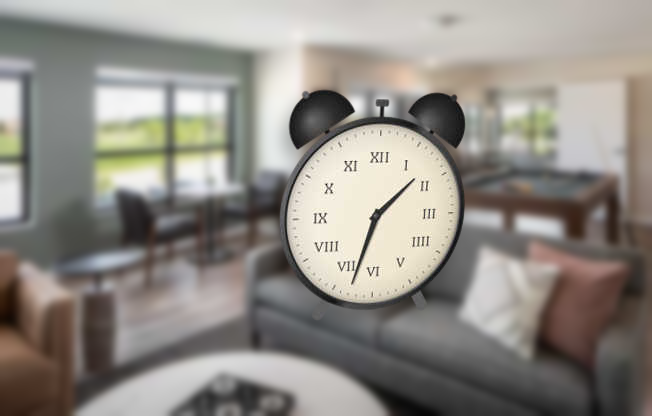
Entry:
1 h 33 min
